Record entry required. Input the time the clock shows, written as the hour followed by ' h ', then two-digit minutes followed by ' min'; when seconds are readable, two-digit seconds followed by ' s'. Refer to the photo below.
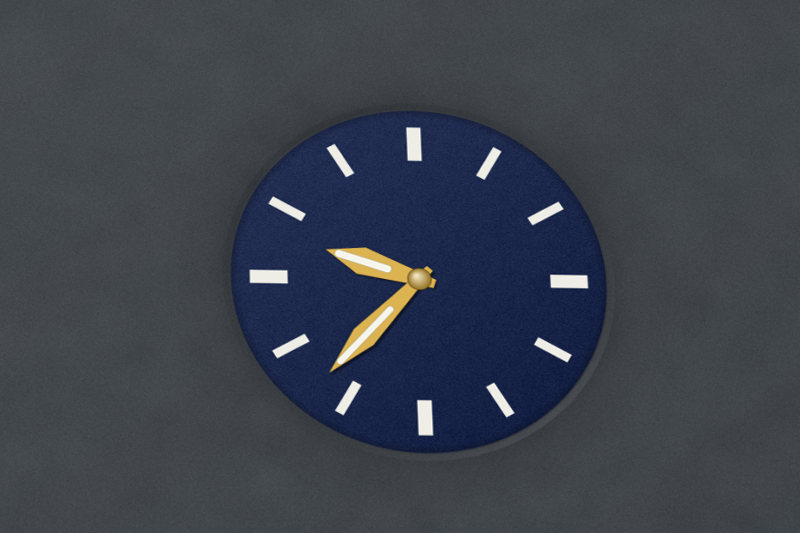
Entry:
9 h 37 min
